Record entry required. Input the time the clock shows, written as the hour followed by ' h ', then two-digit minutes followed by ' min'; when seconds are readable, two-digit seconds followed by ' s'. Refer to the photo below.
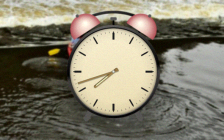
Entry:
7 h 42 min
